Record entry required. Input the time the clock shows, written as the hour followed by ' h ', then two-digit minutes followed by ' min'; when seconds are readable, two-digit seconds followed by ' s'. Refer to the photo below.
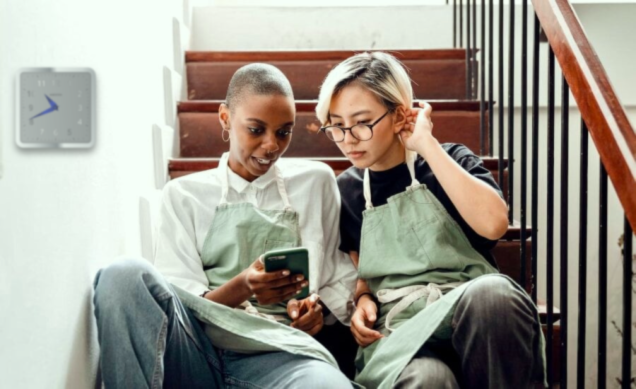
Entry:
10 h 41 min
